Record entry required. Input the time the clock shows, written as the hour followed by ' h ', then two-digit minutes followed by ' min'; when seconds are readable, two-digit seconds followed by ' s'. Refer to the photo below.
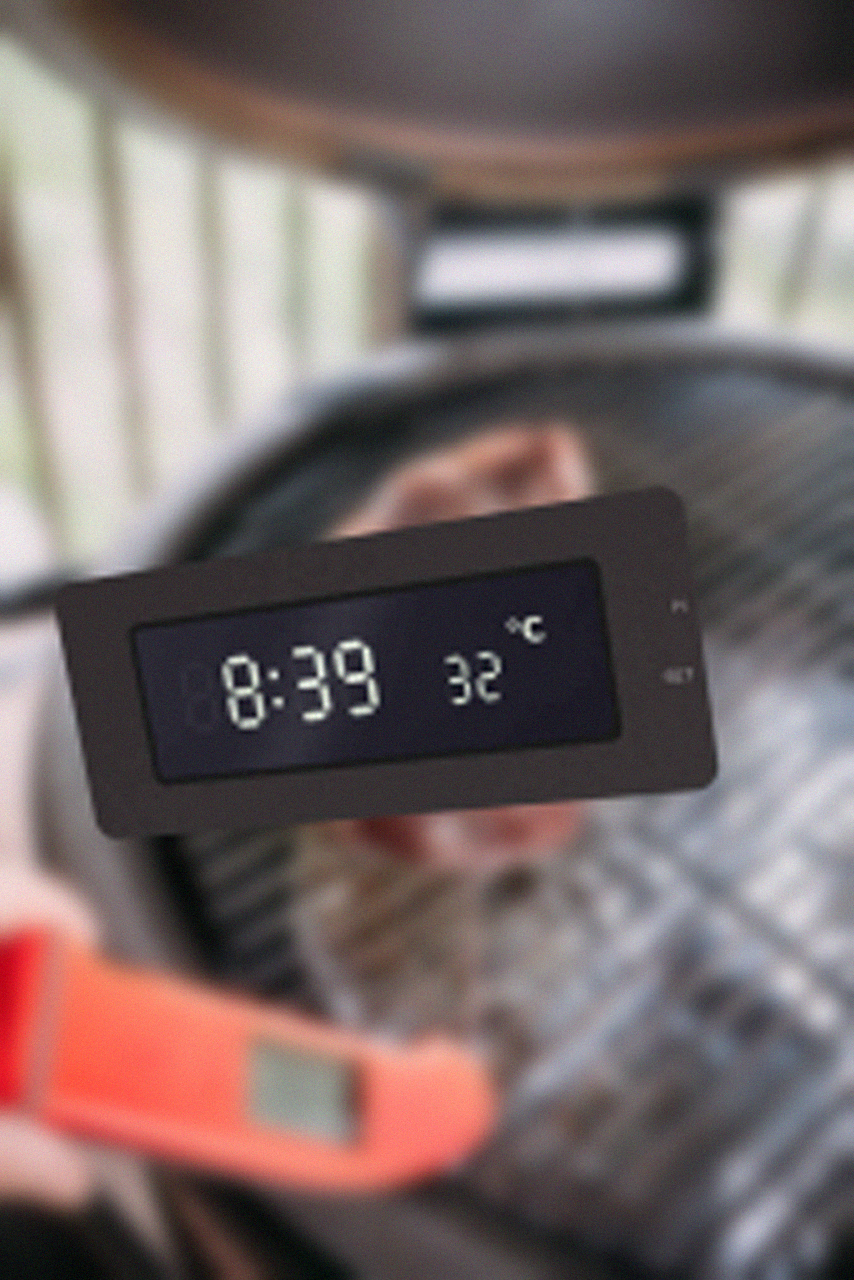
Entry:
8 h 39 min
